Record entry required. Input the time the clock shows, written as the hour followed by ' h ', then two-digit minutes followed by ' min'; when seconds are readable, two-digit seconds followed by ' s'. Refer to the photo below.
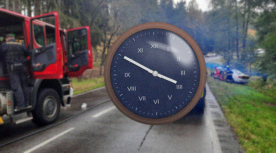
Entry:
3 h 50 min
